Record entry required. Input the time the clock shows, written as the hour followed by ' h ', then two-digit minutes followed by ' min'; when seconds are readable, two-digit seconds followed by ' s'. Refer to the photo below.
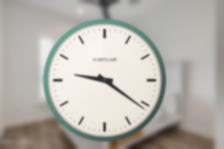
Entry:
9 h 21 min
